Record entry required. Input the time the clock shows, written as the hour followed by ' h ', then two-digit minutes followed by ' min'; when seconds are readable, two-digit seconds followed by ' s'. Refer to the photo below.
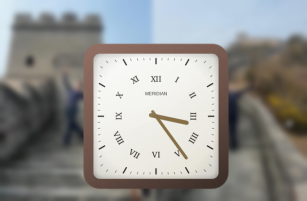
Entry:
3 h 24 min
